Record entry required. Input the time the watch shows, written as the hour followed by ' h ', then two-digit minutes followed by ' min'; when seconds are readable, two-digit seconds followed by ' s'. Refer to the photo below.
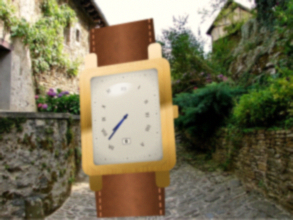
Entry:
7 h 37 min
